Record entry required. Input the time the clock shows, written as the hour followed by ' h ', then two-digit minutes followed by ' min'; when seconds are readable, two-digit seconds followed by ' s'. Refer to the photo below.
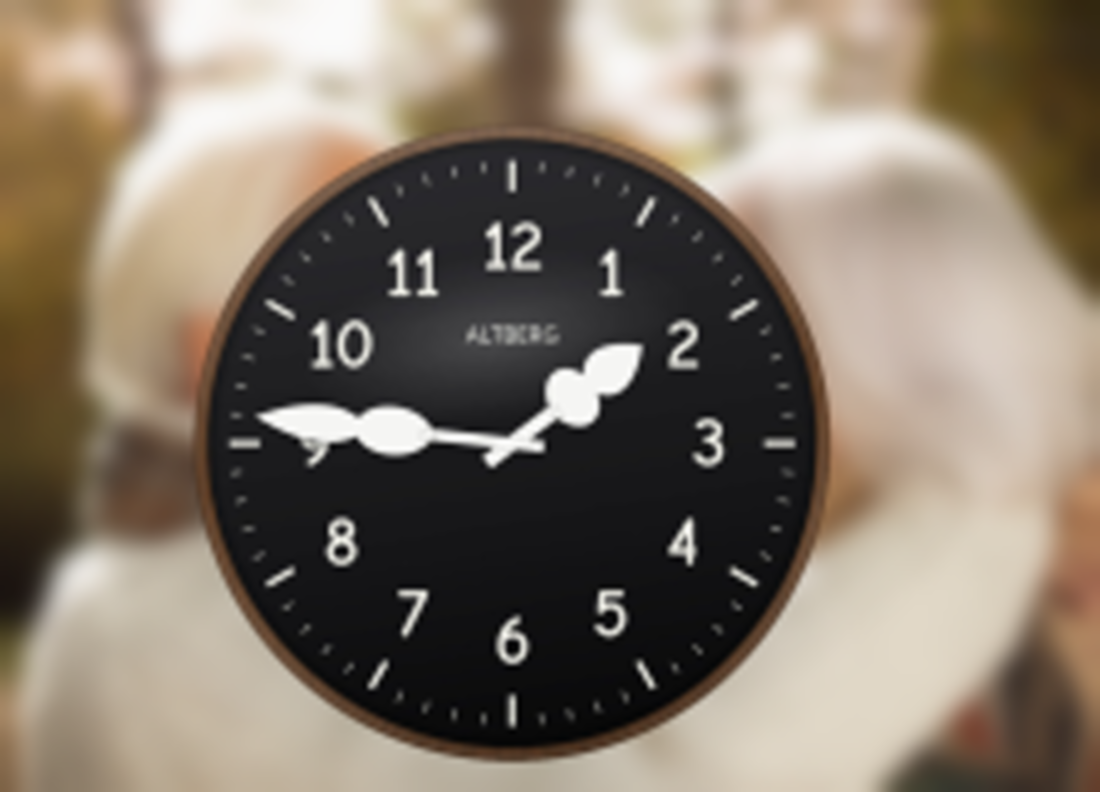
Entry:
1 h 46 min
